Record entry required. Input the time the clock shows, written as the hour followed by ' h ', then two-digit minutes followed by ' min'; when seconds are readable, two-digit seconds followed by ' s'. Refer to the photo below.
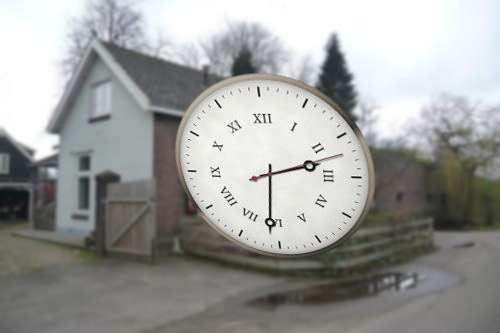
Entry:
2 h 31 min 12 s
